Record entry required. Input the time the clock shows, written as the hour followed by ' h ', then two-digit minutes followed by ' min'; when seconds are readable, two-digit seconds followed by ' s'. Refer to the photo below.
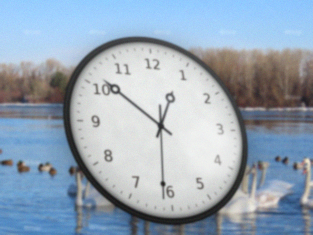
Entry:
12 h 51 min 31 s
